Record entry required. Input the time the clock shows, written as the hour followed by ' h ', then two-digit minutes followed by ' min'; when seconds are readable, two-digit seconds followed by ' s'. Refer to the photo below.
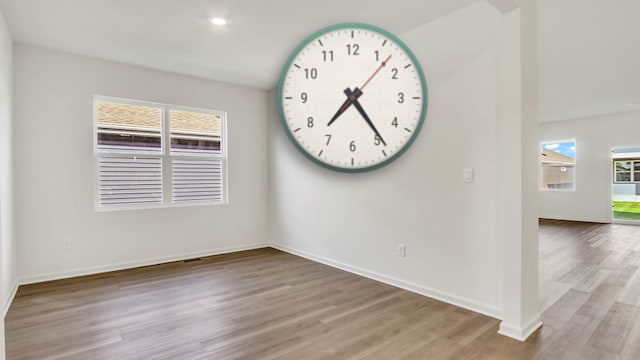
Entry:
7 h 24 min 07 s
